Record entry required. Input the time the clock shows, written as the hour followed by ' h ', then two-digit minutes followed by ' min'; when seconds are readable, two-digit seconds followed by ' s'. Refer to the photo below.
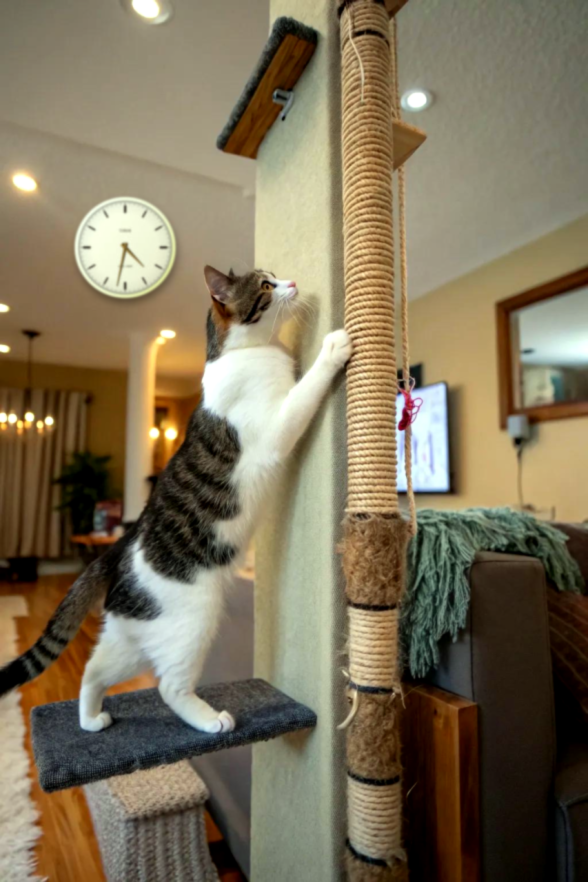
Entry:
4 h 32 min
